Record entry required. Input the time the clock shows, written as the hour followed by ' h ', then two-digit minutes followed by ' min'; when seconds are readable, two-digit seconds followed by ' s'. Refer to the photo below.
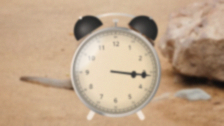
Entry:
3 h 16 min
